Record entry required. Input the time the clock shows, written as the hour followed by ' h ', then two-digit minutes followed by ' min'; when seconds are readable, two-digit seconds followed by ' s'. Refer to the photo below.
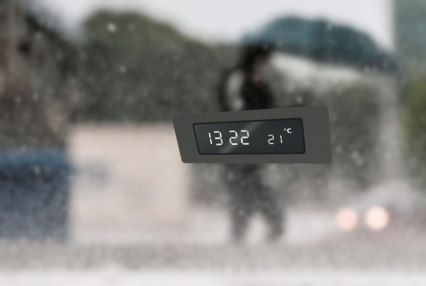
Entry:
13 h 22 min
